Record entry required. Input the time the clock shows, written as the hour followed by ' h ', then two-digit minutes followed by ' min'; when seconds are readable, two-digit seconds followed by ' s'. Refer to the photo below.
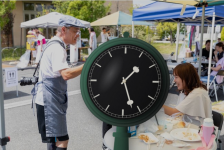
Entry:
1 h 27 min
